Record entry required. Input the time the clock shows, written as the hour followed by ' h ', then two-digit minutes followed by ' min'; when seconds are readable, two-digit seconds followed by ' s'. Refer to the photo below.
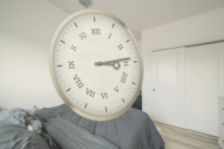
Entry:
3 h 14 min
